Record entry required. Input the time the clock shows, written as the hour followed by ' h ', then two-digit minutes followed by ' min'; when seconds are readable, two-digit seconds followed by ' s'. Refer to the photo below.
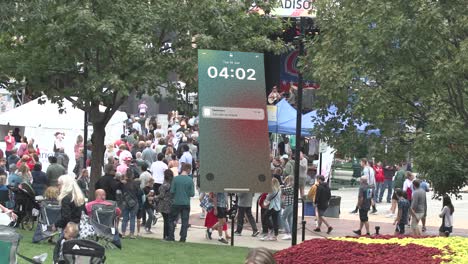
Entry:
4 h 02 min
